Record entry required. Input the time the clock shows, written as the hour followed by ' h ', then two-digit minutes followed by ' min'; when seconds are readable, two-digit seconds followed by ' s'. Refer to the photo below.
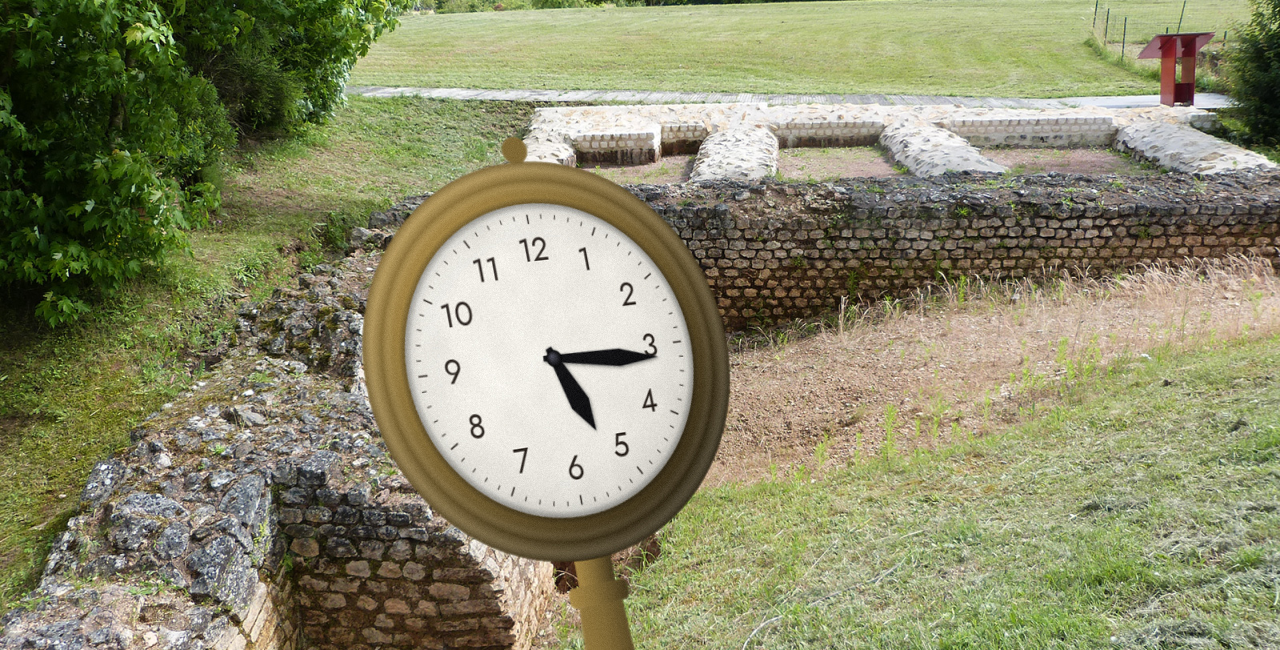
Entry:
5 h 16 min
